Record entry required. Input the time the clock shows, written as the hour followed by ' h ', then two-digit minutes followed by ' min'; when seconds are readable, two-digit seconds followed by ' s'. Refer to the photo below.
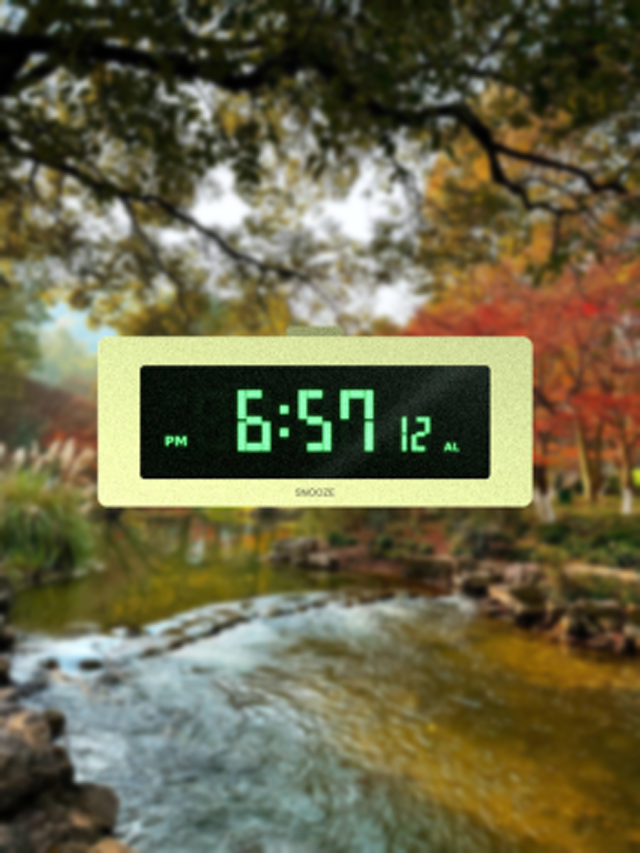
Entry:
6 h 57 min 12 s
